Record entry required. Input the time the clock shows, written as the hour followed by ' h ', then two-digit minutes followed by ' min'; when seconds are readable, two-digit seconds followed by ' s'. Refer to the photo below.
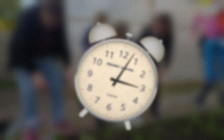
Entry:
3 h 03 min
